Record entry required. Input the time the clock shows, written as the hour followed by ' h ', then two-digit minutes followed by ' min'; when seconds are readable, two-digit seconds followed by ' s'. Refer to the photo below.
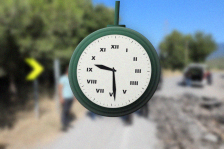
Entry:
9 h 29 min
